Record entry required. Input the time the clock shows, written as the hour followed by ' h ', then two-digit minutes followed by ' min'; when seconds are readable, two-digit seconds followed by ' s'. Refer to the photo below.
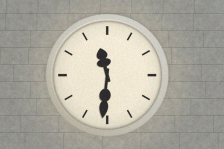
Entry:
11 h 31 min
